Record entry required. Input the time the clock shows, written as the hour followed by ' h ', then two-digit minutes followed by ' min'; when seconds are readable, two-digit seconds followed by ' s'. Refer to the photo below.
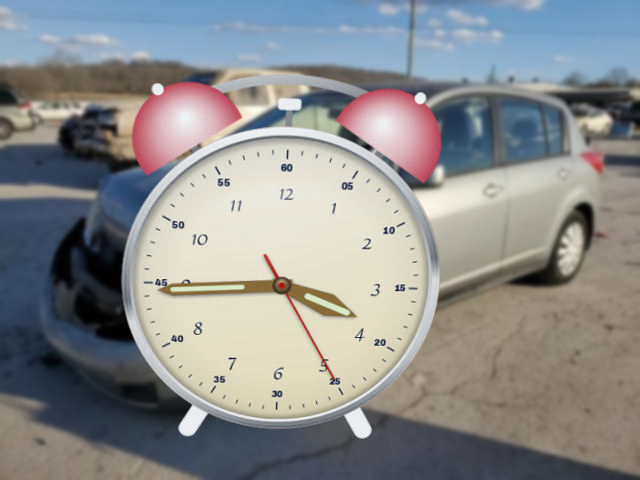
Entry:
3 h 44 min 25 s
